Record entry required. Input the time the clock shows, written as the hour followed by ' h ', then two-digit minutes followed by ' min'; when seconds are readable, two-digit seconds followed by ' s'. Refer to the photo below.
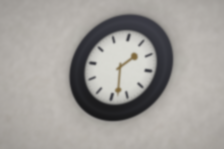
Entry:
1 h 28 min
